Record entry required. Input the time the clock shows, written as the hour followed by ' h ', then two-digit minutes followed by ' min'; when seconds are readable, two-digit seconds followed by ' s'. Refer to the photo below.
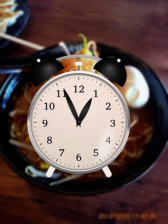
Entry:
12 h 56 min
